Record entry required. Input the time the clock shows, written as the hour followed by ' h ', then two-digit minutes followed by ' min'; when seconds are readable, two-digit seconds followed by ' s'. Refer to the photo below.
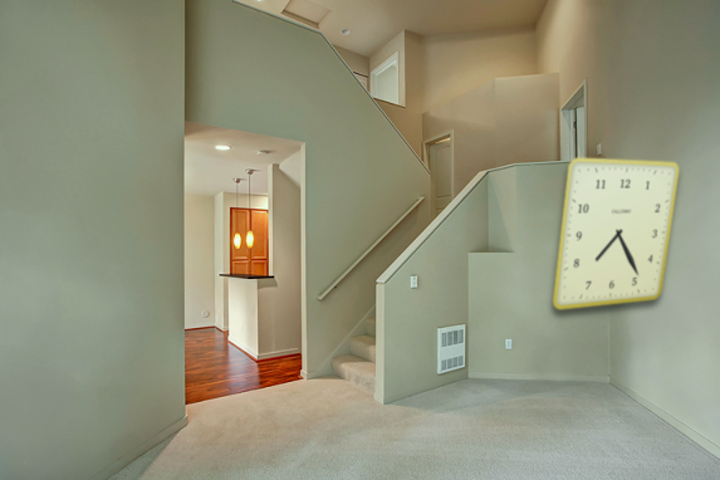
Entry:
7 h 24 min
